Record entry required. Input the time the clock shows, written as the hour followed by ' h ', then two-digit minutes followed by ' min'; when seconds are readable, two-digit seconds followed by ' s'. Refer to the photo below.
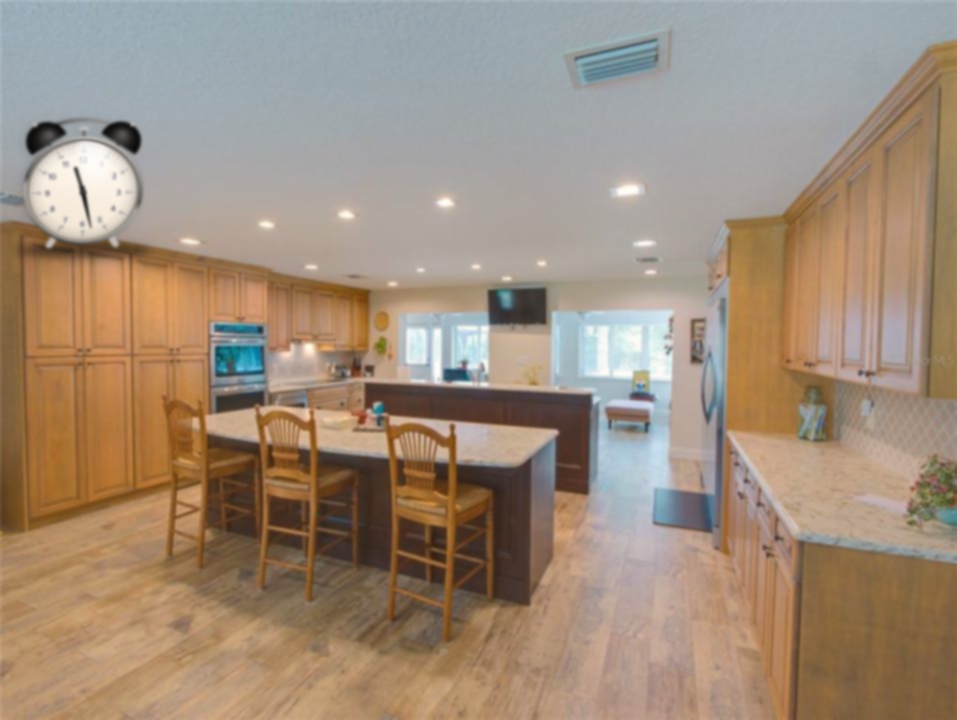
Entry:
11 h 28 min
